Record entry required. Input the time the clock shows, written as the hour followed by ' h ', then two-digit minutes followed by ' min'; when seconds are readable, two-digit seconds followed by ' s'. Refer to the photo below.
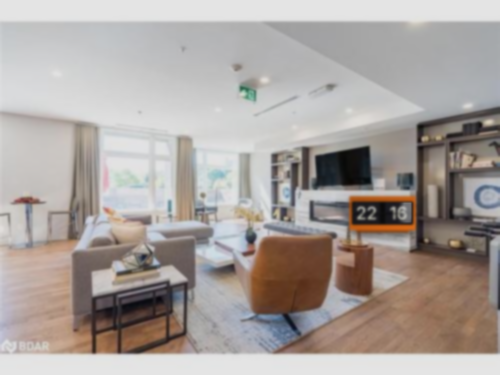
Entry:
22 h 16 min
